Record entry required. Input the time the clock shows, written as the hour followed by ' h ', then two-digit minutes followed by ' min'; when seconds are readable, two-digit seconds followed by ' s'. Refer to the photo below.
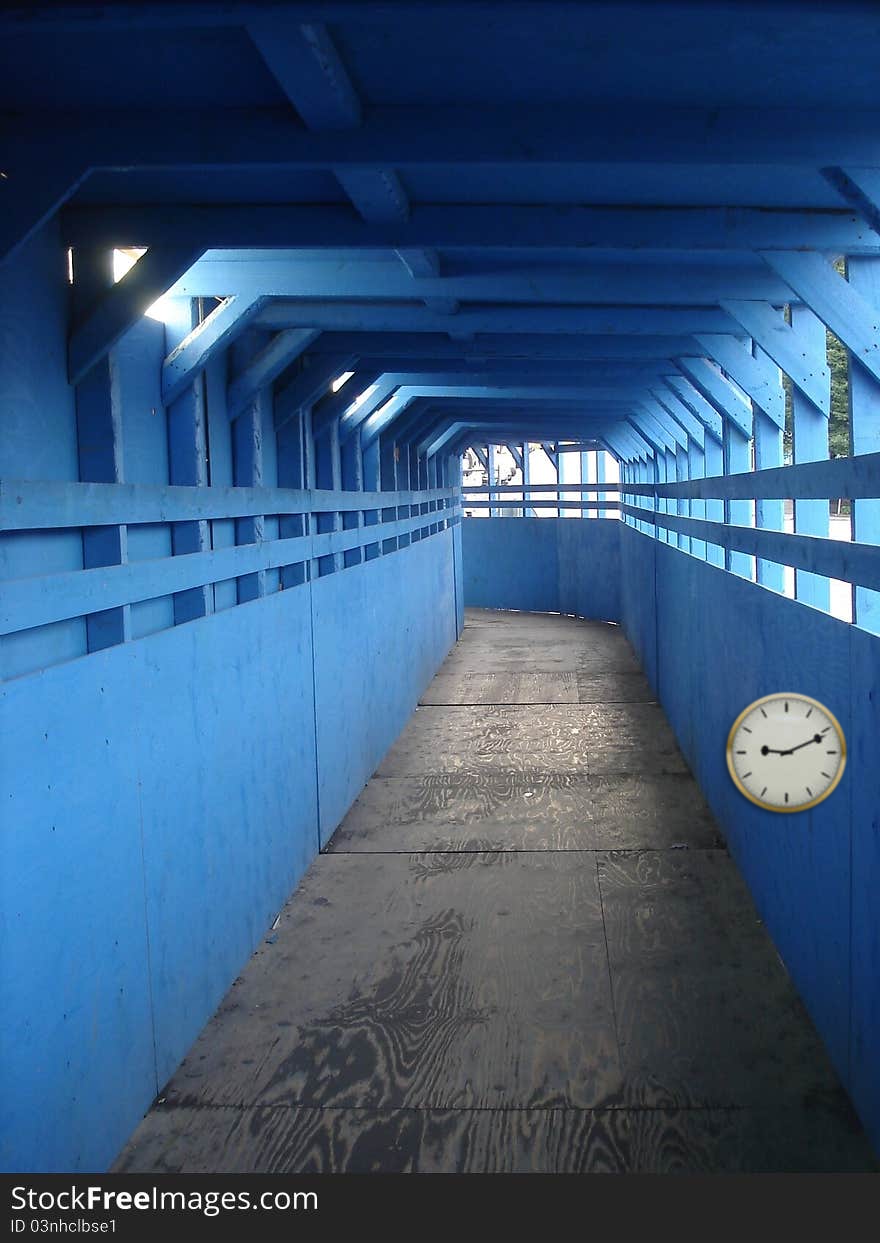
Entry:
9 h 11 min
